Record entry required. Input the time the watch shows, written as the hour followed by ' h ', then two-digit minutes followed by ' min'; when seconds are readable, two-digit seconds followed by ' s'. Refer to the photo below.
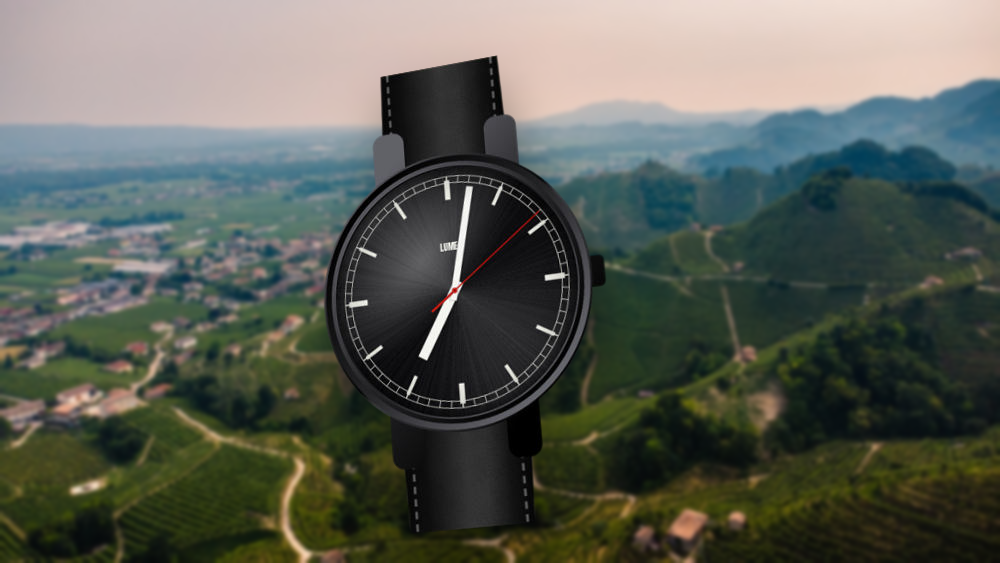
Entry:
7 h 02 min 09 s
